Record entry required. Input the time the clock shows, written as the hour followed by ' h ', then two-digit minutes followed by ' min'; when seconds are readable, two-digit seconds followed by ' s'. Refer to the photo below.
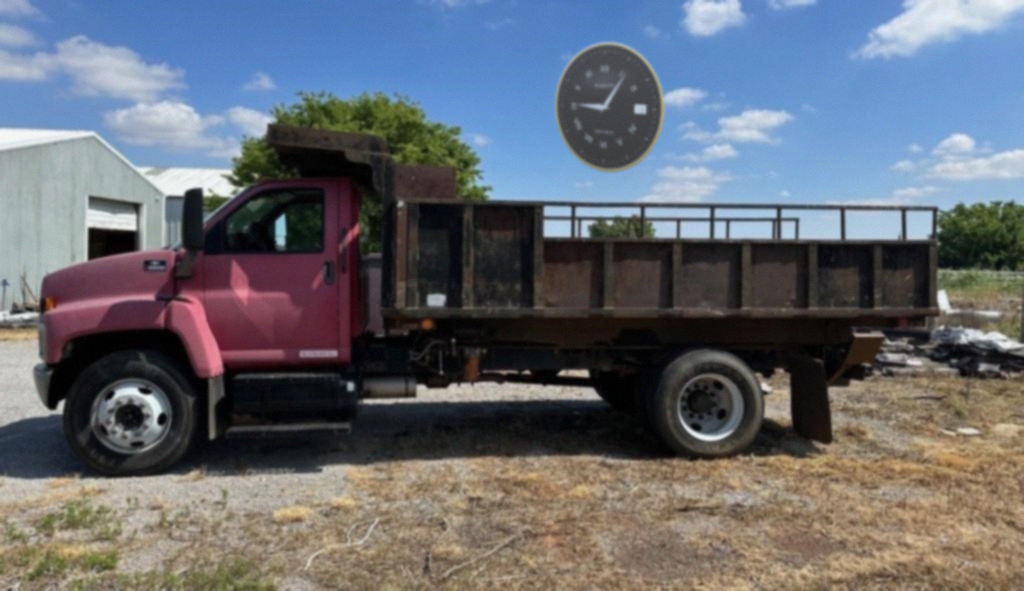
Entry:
9 h 06 min
